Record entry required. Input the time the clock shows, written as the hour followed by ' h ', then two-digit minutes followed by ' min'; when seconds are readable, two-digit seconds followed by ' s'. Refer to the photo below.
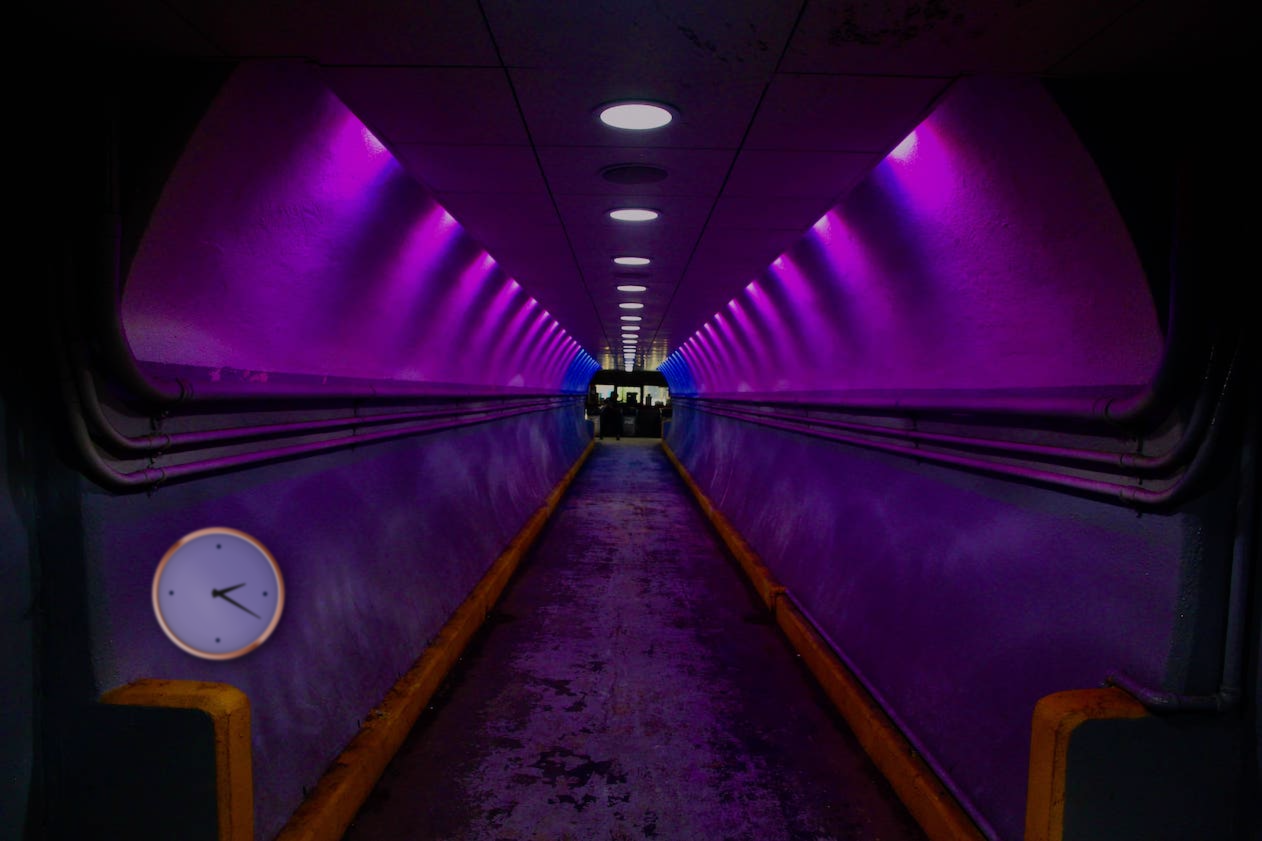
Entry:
2 h 20 min
